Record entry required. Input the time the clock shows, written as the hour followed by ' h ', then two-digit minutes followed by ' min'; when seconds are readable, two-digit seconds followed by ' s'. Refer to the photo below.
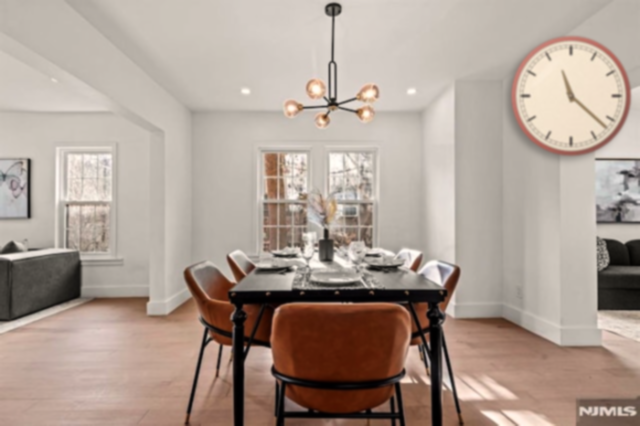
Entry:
11 h 22 min
